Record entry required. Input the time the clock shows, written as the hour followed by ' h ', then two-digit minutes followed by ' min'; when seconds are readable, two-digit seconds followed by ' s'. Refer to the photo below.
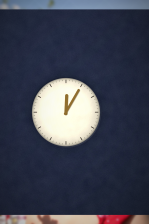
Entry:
12 h 05 min
